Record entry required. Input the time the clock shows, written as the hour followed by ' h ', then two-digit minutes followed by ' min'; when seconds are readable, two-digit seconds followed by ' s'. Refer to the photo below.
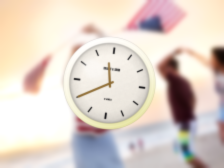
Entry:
11 h 40 min
